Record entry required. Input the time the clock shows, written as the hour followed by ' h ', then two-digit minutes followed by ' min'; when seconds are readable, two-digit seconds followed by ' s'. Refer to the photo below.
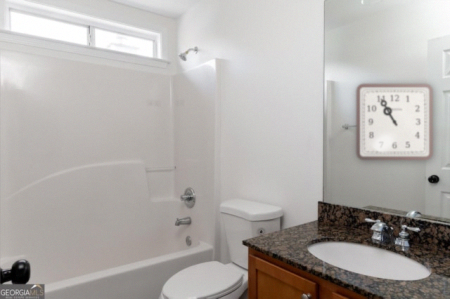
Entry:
10 h 55 min
